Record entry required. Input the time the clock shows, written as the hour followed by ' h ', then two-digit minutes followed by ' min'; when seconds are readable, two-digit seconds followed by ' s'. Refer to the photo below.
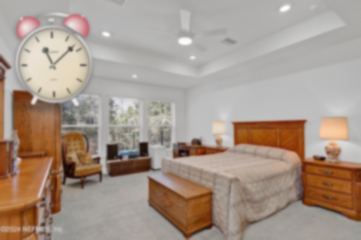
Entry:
11 h 08 min
